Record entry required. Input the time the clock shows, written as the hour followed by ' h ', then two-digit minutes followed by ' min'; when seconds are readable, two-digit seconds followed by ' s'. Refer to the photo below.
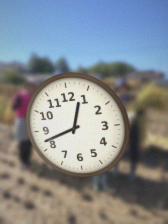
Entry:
12 h 42 min
